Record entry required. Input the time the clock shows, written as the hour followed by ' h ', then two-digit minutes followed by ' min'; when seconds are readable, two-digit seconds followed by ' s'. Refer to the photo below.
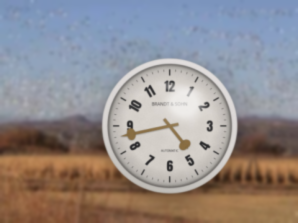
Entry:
4 h 43 min
